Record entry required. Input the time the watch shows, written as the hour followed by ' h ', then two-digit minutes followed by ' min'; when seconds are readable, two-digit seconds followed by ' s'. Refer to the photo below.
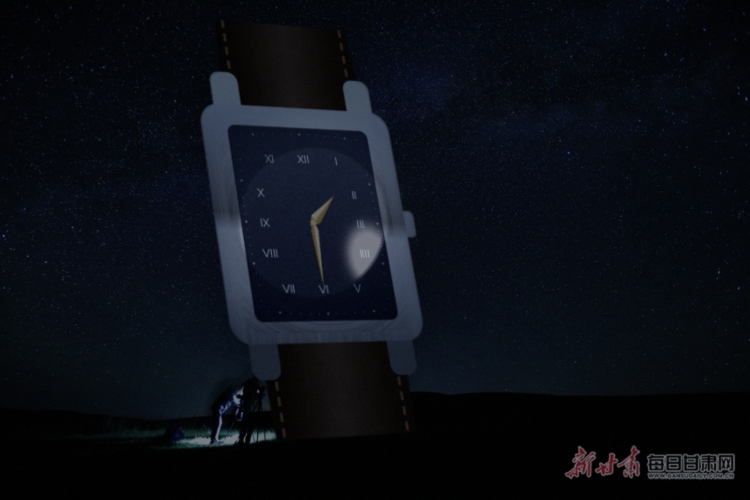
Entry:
1 h 30 min
